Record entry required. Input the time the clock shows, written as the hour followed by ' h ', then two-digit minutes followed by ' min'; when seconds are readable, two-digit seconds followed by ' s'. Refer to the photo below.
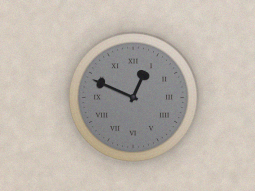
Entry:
12 h 49 min
